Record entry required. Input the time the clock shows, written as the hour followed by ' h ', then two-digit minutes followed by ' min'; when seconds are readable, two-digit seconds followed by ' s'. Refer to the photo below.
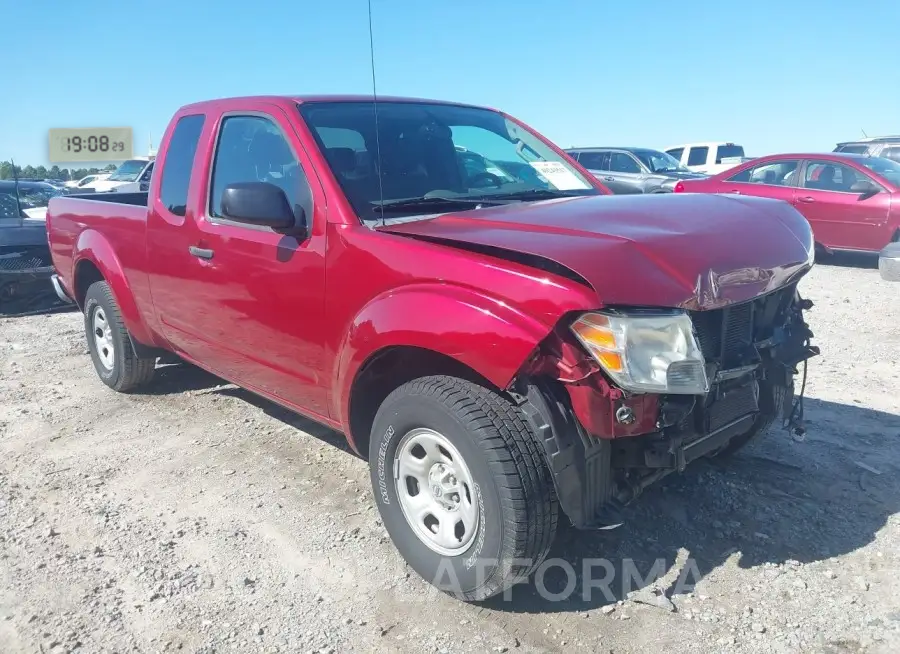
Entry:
19 h 08 min
